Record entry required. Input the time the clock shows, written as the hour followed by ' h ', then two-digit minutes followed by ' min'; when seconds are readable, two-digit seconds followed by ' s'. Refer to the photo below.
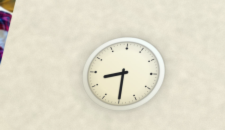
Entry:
8 h 30 min
